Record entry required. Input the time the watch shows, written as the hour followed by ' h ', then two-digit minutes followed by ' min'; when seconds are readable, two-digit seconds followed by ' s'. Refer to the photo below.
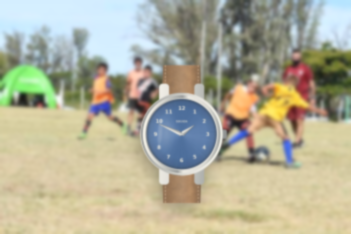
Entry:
1 h 49 min
